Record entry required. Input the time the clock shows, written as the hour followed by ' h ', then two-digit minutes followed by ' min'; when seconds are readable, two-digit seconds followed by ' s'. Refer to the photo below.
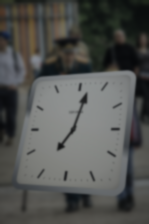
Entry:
7 h 02 min
